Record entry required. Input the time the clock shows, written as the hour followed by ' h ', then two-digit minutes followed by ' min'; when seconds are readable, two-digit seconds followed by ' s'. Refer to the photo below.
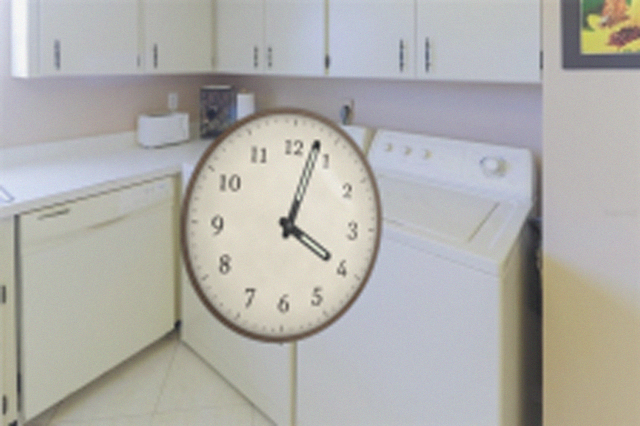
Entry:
4 h 03 min
